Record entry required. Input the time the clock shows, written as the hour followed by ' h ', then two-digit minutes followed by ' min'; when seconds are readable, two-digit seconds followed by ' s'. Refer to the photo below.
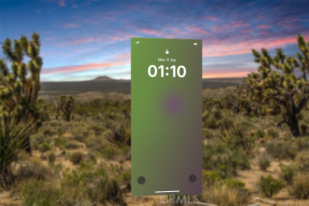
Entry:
1 h 10 min
